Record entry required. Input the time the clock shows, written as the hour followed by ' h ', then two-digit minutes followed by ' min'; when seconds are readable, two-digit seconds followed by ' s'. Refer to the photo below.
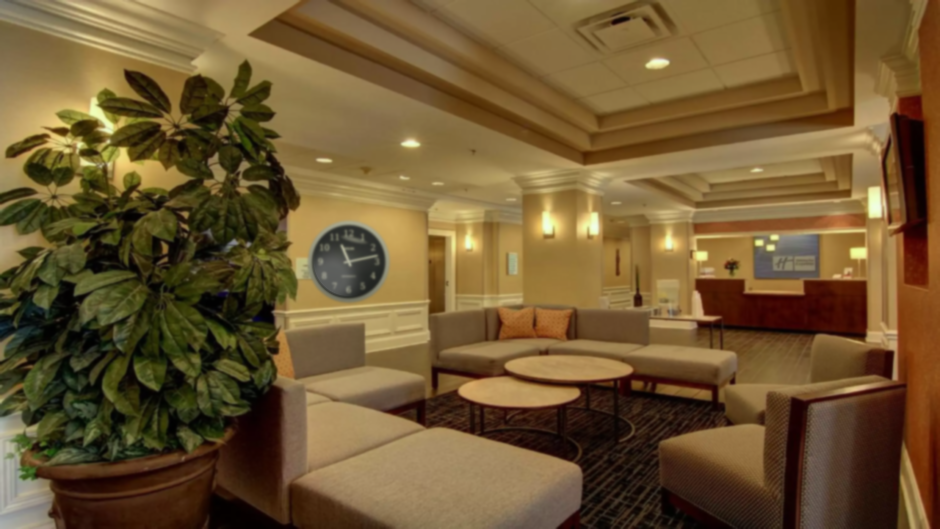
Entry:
11 h 13 min
